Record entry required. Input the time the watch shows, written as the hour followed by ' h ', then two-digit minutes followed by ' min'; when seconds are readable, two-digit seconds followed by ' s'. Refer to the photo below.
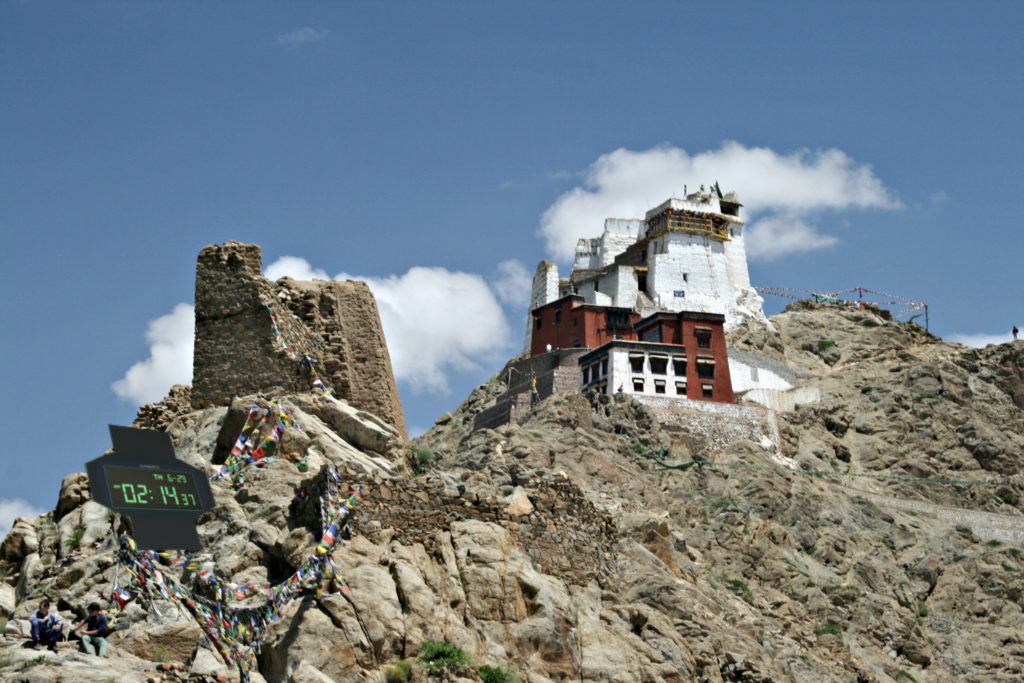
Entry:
2 h 14 min 37 s
